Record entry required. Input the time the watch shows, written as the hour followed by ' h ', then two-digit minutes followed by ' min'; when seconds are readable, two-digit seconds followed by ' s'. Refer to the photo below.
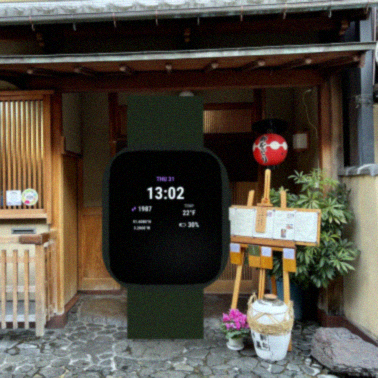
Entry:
13 h 02 min
